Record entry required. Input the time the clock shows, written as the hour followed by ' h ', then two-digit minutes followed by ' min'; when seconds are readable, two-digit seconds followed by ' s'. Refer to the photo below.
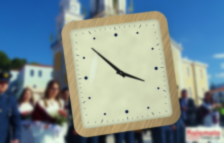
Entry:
3 h 53 min
